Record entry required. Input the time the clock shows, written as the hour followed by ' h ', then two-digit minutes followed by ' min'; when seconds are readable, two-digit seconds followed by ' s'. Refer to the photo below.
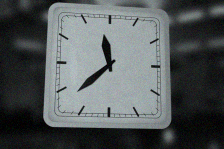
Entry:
11 h 38 min
